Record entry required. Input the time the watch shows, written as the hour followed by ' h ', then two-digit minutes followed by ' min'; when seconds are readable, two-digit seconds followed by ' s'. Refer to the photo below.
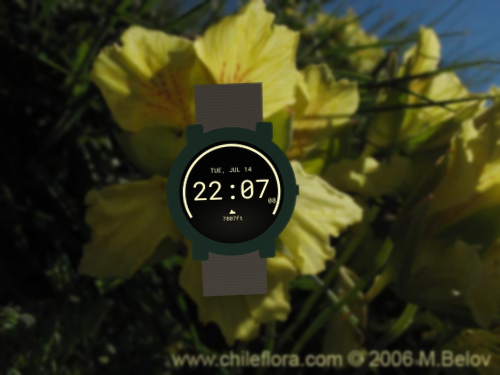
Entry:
22 h 07 min
